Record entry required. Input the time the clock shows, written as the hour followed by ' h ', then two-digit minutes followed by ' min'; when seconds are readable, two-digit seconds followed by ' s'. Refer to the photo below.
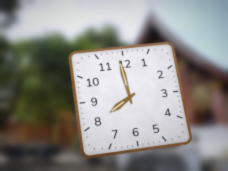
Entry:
7 h 59 min
